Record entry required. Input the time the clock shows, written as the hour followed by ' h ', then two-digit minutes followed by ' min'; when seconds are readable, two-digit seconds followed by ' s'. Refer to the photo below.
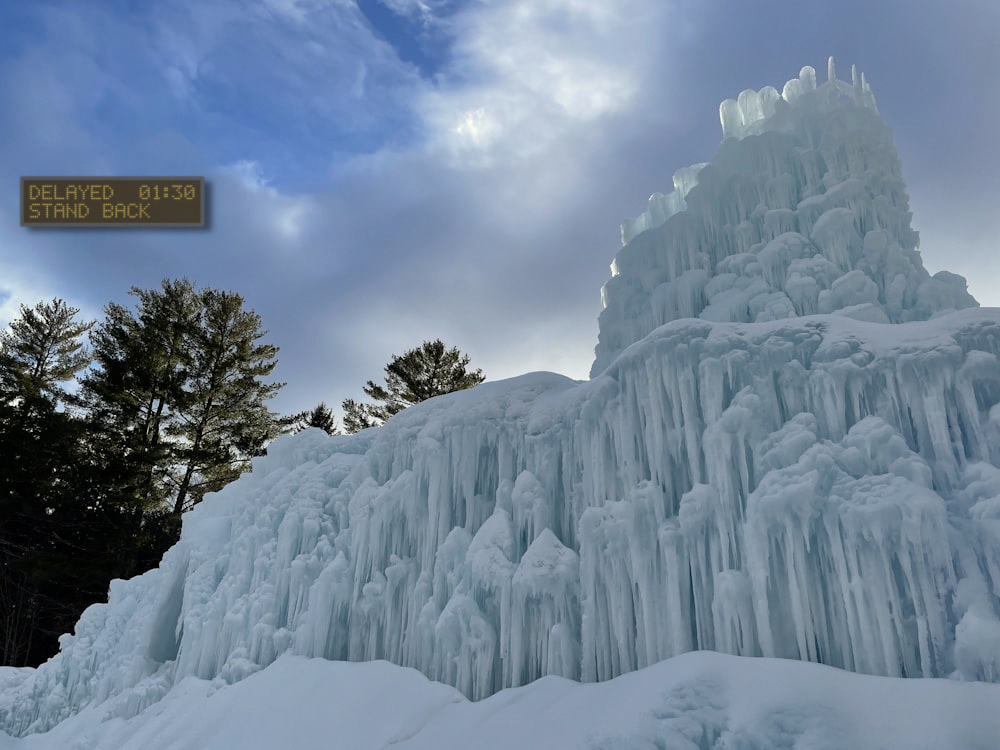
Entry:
1 h 30 min
